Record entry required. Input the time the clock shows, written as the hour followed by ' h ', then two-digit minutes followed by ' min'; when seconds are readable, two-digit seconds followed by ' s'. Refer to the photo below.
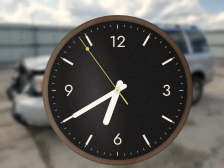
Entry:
6 h 39 min 54 s
